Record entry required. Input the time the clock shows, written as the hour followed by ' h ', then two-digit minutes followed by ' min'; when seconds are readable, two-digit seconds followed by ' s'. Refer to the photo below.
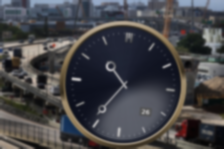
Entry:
10 h 36 min
